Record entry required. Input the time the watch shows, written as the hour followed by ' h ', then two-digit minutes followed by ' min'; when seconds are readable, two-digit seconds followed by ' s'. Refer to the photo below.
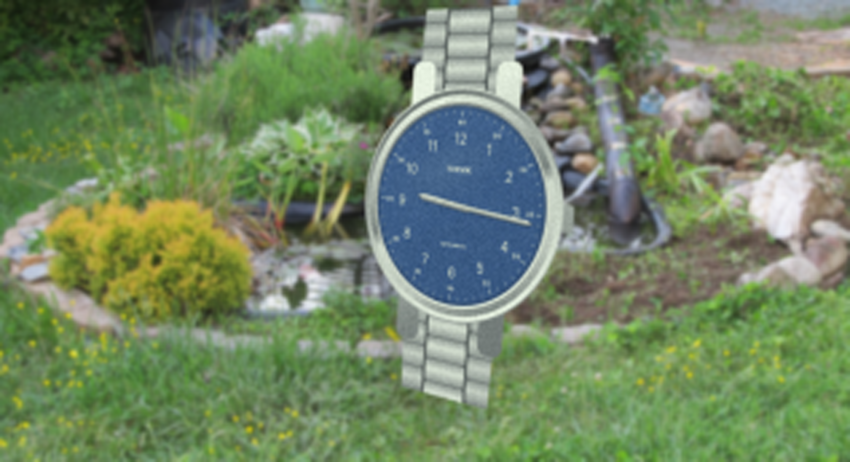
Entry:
9 h 16 min
